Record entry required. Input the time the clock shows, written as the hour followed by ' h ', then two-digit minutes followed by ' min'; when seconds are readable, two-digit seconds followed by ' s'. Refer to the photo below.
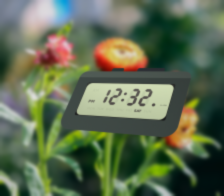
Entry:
12 h 32 min
